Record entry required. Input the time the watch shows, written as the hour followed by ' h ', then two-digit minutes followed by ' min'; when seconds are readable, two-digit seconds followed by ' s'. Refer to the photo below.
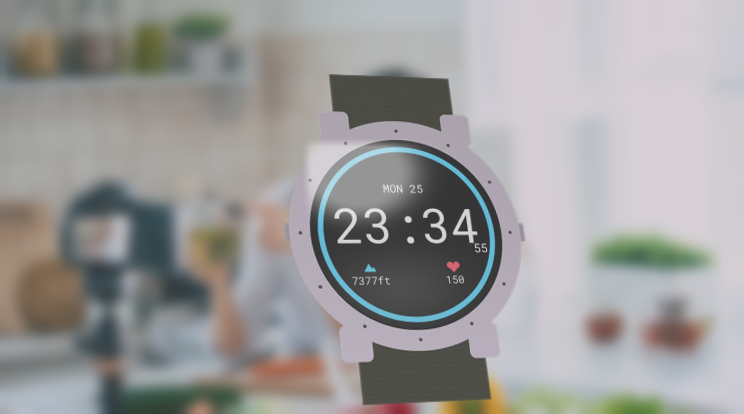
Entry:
23 h 34 min 55 s
